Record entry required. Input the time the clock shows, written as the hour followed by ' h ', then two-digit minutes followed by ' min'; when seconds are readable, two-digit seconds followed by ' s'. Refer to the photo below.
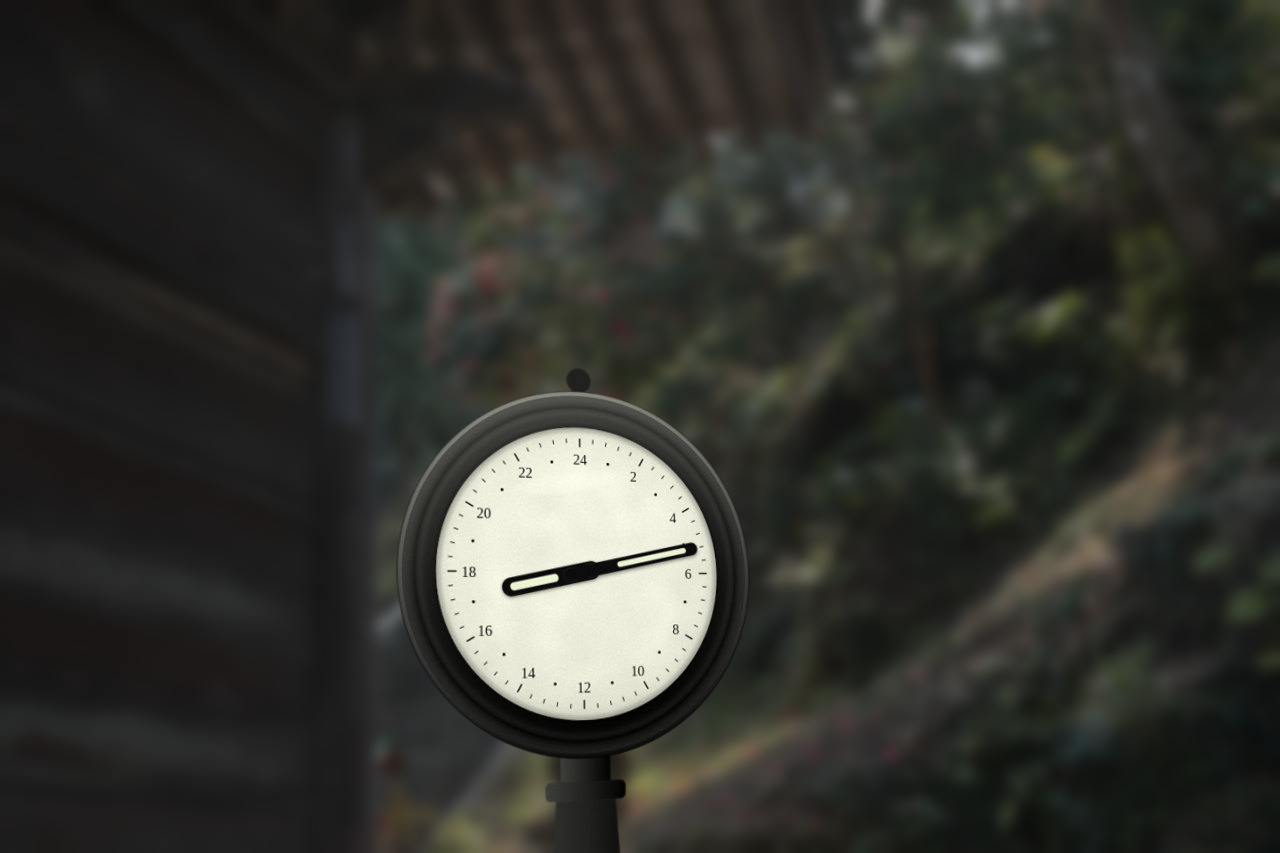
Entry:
17 h 13 min
